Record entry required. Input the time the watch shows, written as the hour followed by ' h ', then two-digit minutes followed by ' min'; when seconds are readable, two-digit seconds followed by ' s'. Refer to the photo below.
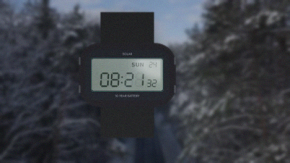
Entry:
8 h 21 min 32 s
